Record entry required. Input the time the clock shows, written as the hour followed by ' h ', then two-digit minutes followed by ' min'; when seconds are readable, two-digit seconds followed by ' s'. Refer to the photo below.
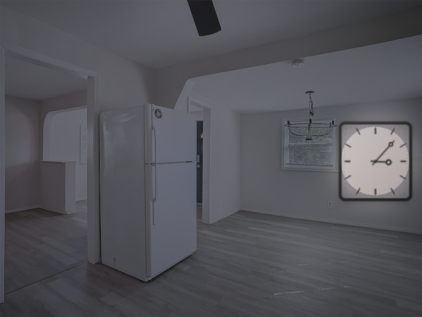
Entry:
3 h 07 min
